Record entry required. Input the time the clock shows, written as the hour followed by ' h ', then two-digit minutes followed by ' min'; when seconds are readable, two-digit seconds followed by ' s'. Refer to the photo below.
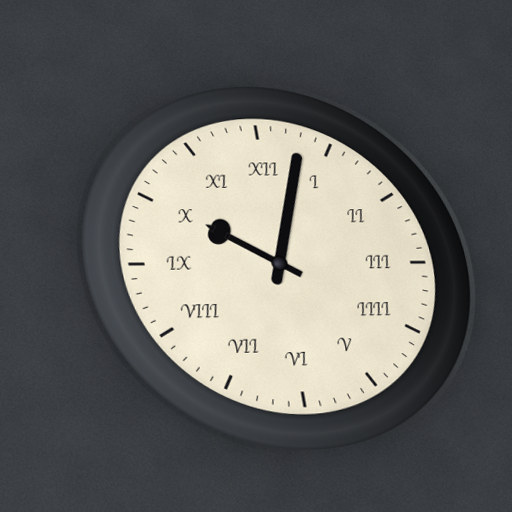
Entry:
10 h 03 min
